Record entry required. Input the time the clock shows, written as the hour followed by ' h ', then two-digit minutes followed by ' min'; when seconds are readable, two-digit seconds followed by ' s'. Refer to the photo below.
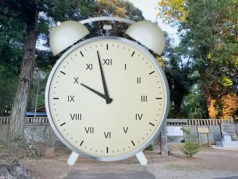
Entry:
9 h 58 min
